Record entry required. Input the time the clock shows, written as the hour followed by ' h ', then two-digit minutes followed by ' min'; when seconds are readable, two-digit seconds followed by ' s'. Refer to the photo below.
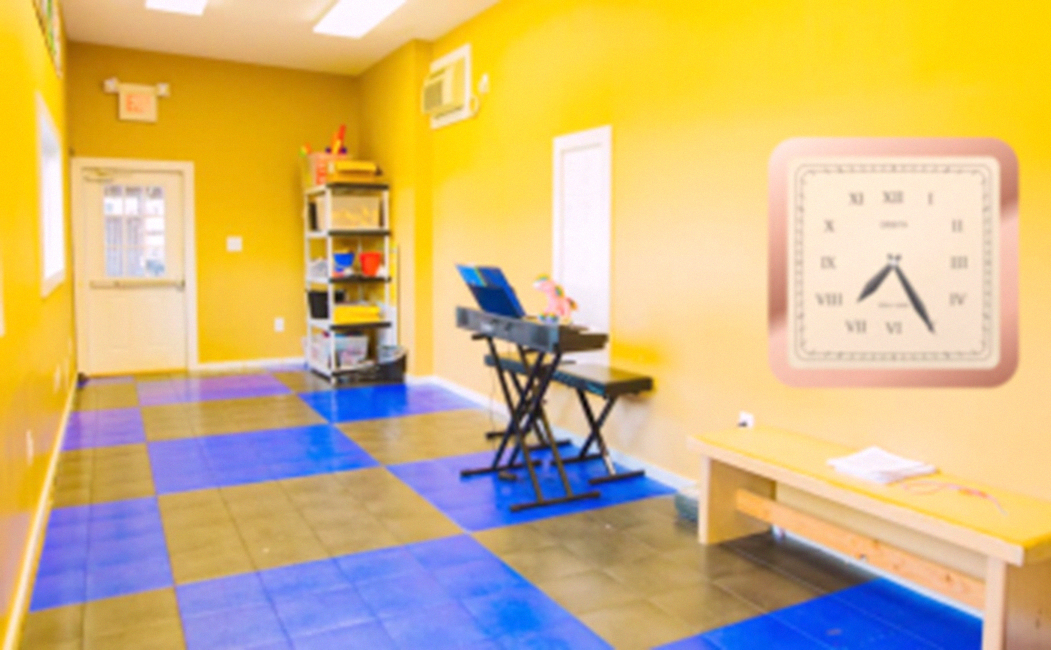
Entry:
7 h 25 min
